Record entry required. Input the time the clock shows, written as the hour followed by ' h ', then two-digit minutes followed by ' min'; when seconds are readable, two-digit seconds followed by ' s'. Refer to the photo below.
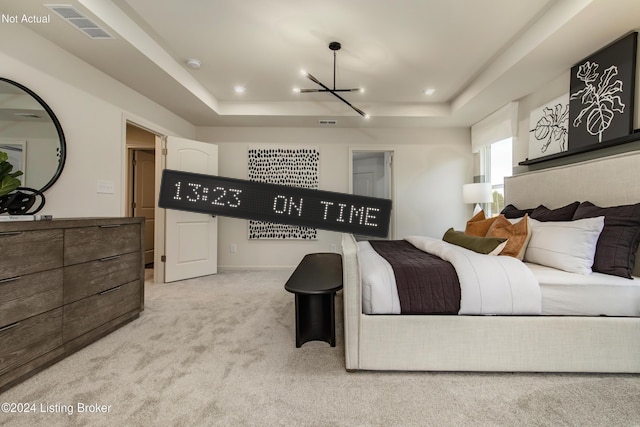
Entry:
13 h 23 min
